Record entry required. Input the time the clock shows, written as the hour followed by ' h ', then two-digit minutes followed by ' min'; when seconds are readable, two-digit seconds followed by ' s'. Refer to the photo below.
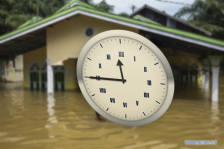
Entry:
11 h 45 min
